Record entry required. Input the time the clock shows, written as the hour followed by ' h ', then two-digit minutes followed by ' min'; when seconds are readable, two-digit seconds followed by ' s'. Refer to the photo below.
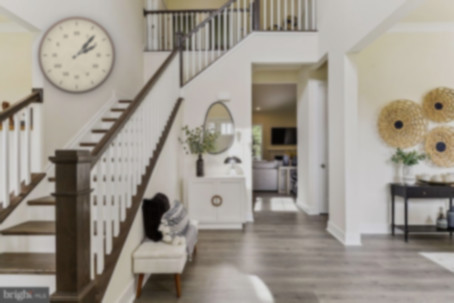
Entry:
2 h 07 min
